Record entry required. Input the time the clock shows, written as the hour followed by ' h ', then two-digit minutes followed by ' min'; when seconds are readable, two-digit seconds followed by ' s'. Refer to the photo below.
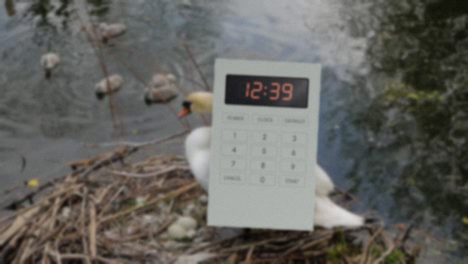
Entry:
12 h 39 min
